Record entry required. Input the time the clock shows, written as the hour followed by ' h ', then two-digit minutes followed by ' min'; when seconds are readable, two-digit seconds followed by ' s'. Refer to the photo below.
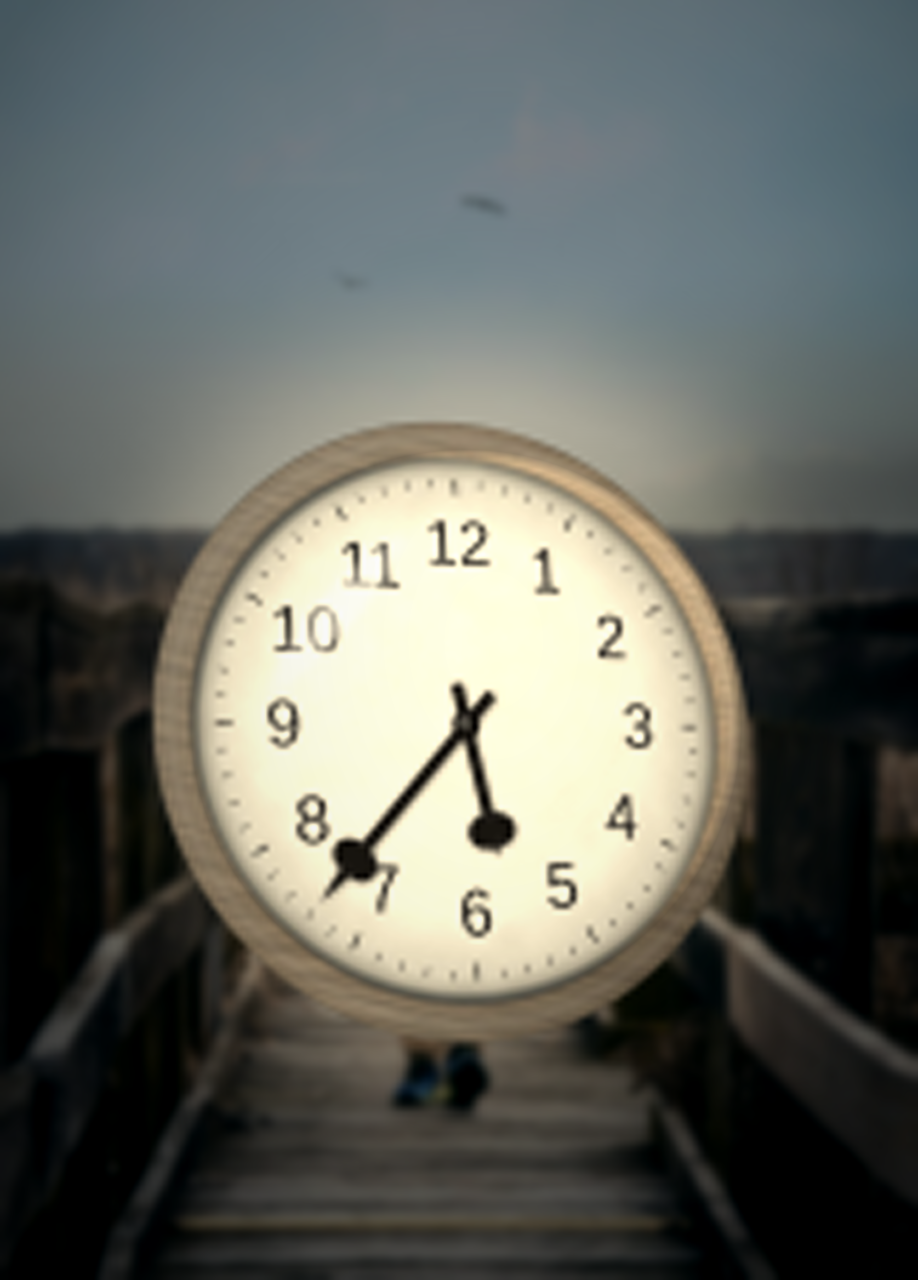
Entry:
5 h 37 min
